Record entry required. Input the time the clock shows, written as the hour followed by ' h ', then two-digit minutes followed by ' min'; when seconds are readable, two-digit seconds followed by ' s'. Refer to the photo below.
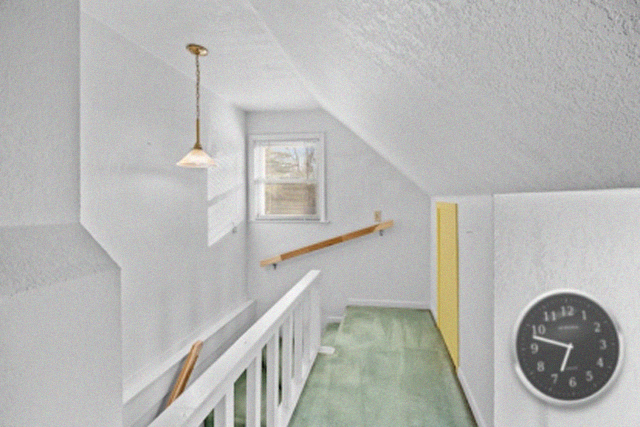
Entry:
6 h 48 min
